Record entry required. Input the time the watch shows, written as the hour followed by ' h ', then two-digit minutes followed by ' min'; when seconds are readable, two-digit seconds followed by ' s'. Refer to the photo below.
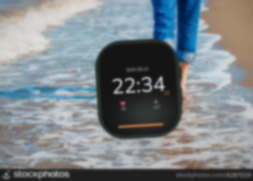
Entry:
22 h 34 min
